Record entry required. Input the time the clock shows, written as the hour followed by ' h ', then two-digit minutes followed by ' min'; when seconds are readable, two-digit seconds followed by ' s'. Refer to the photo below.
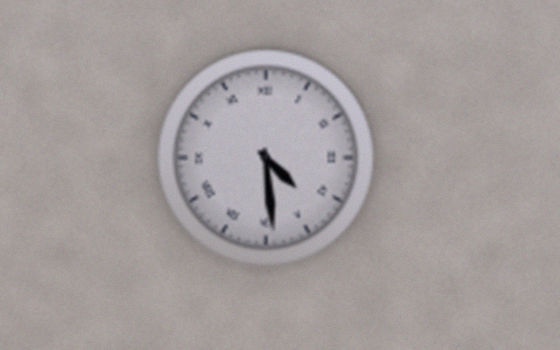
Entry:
4 h 29 min
